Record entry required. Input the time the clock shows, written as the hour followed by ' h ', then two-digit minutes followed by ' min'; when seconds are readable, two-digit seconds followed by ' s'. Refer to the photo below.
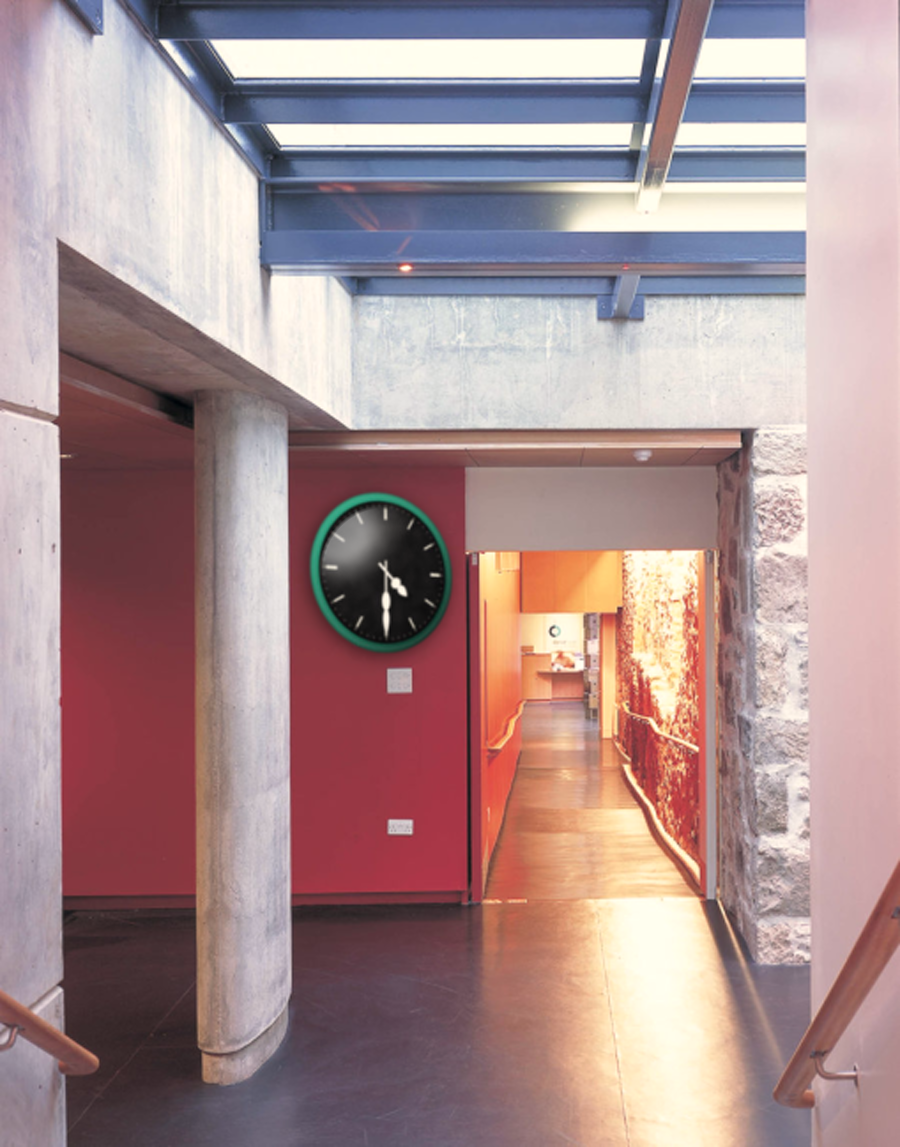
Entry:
4 h 30 min
